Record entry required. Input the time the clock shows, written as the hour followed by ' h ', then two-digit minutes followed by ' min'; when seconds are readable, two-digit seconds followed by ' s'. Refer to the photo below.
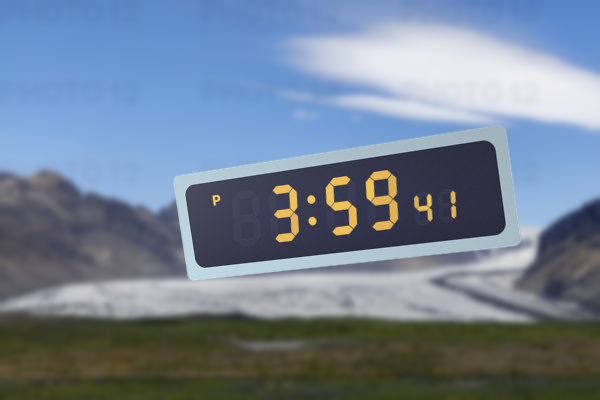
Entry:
3 h 59 min 41 s
